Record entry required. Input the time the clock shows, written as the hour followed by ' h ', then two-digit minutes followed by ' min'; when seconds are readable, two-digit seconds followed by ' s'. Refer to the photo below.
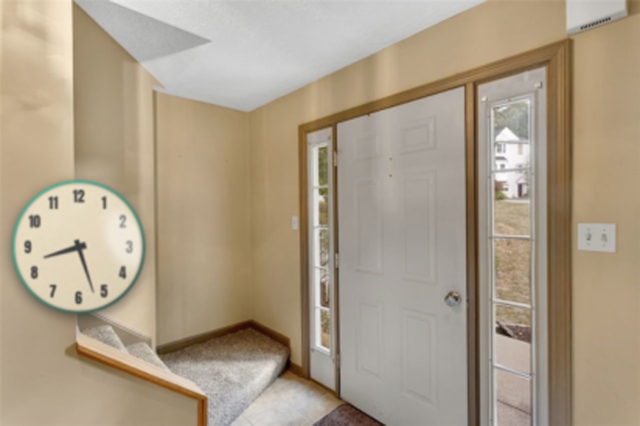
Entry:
8 h 27 min
